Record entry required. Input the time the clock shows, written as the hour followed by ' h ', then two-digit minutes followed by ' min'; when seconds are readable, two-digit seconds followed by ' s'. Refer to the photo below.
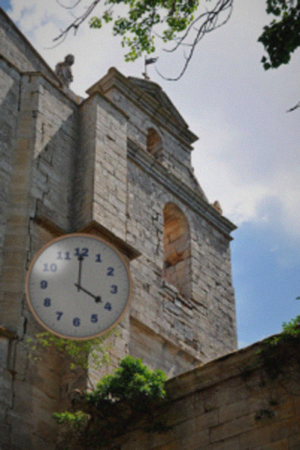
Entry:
4 h 00 min
